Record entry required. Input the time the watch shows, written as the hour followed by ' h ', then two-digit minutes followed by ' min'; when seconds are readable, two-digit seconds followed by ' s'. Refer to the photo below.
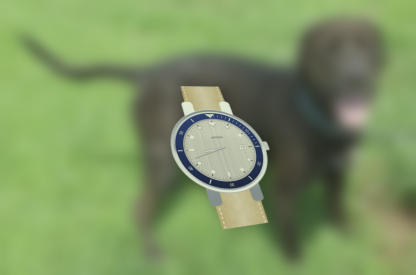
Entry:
8 h 42 min
